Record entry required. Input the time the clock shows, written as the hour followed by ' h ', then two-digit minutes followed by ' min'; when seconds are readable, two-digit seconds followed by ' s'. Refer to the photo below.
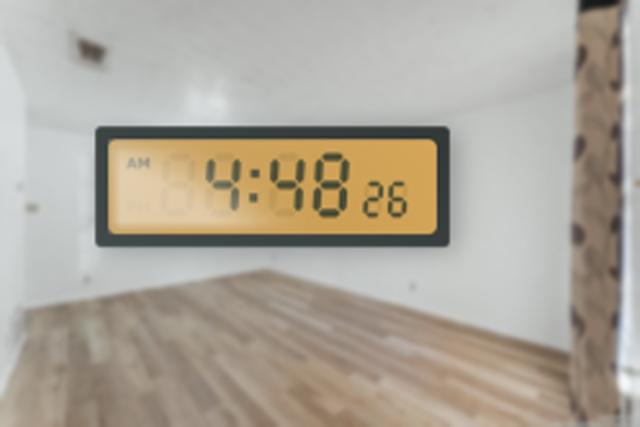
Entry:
4 h 48 min 26 s
